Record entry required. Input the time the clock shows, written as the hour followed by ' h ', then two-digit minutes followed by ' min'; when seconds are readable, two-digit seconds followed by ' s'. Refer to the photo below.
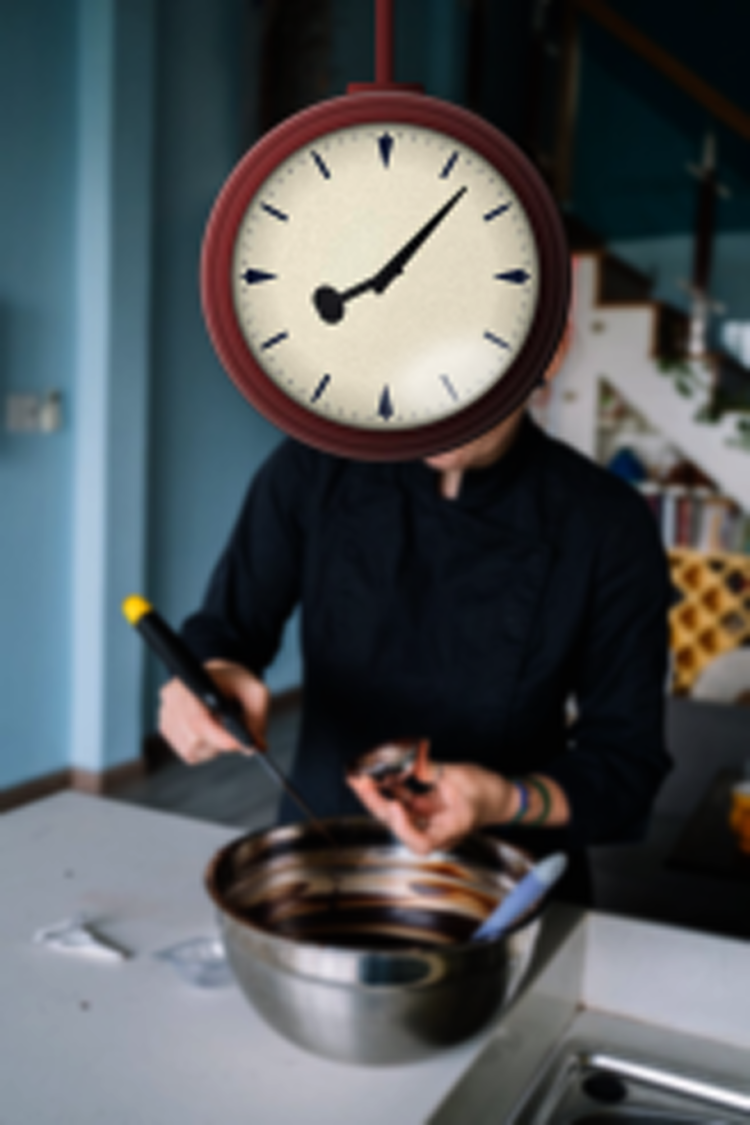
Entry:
8 h 07 min
